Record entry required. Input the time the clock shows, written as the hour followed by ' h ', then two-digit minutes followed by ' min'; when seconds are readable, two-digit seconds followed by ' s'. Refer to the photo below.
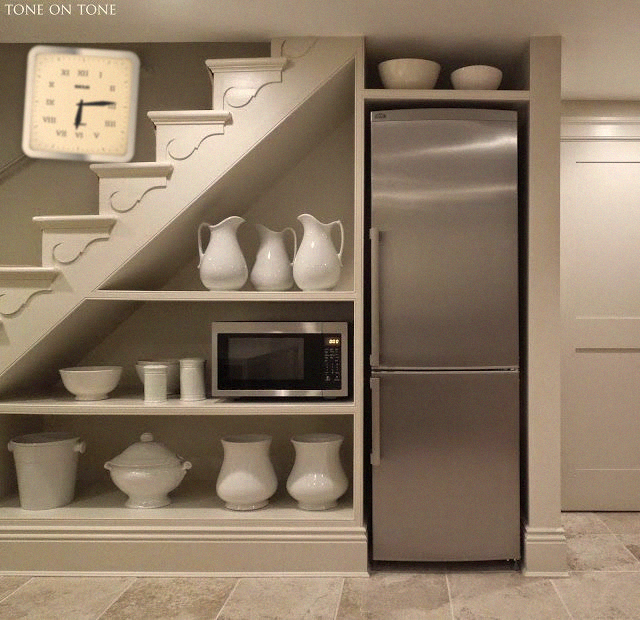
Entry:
6 h 14 min
